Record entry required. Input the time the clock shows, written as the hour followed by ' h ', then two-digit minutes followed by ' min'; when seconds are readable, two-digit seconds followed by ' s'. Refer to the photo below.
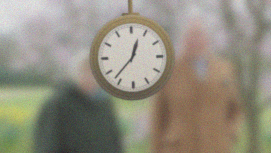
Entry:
12 h 37 min
